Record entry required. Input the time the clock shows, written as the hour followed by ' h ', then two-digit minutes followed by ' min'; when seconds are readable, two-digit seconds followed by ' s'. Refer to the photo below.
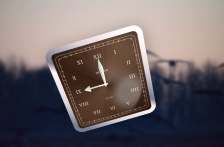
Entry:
9 h 00 min
